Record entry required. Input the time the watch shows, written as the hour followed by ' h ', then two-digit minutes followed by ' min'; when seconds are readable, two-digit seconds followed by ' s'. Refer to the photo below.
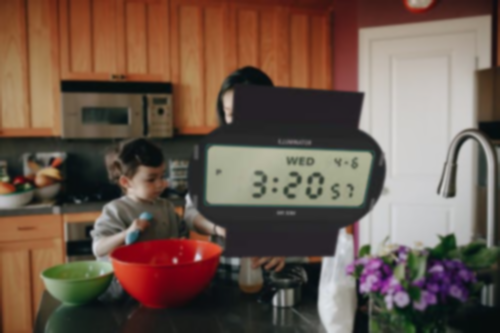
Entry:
3 h 20 min 57 s
